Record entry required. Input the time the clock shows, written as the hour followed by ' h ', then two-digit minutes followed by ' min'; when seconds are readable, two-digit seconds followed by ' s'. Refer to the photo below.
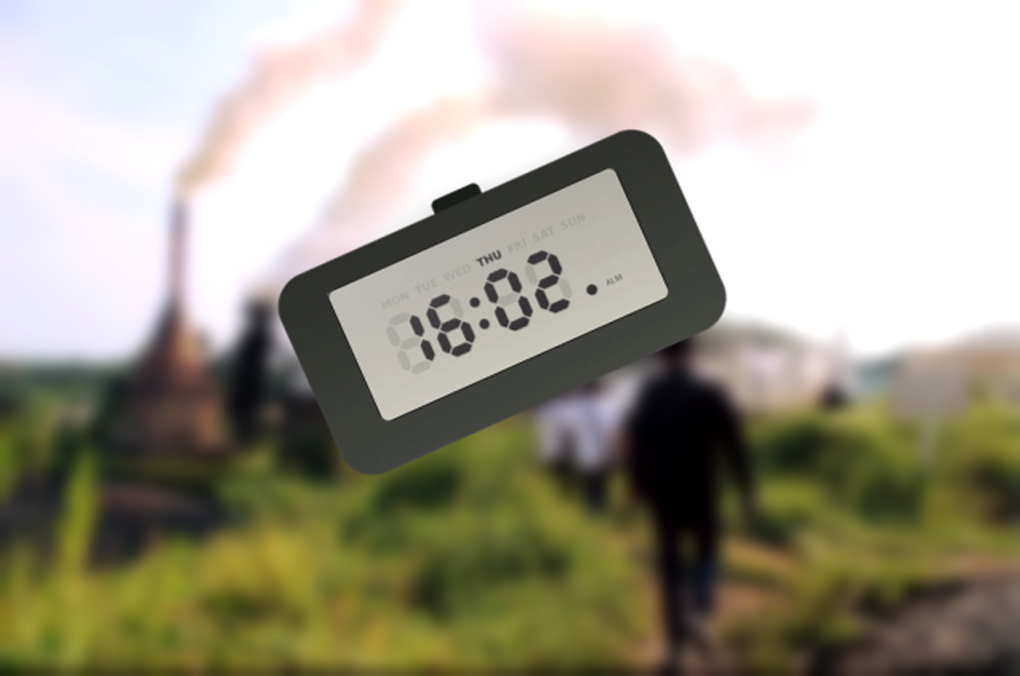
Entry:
16 h 02 min
